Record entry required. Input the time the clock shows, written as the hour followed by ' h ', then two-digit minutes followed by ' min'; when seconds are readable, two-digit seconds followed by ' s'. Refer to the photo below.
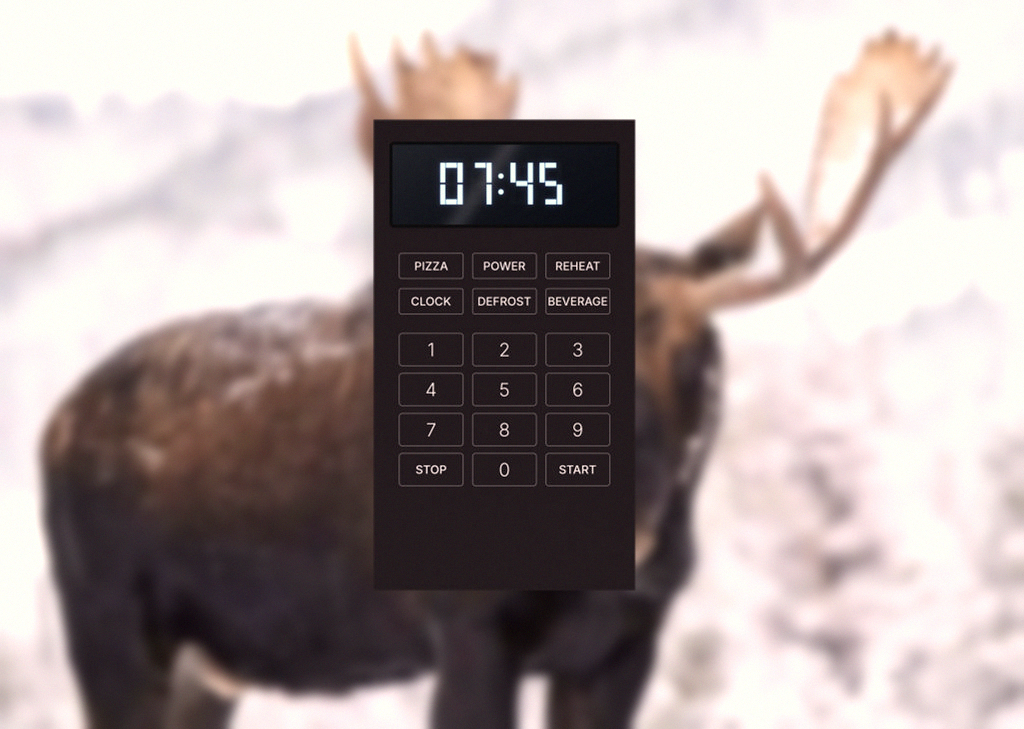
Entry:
7 h 45 min
